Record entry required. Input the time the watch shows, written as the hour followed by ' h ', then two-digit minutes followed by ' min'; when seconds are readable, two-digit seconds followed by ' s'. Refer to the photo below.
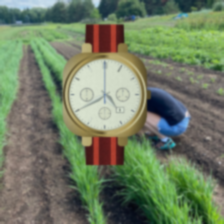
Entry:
4 h 40 min
